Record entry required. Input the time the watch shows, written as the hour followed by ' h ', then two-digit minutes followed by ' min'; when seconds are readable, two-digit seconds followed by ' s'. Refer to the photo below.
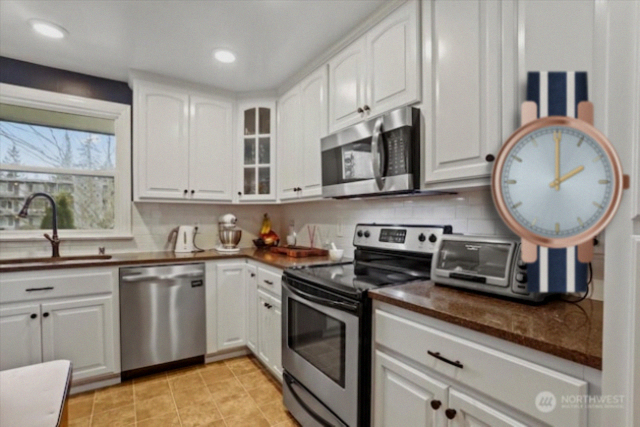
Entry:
2 h 00 min
